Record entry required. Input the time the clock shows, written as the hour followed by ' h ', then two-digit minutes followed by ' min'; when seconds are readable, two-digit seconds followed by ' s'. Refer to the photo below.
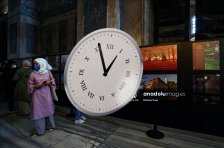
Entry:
12 h 56 min
